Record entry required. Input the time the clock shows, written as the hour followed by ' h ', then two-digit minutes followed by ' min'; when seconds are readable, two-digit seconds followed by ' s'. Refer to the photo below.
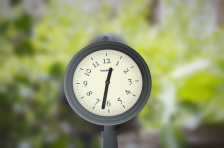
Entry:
12 h 32 min
